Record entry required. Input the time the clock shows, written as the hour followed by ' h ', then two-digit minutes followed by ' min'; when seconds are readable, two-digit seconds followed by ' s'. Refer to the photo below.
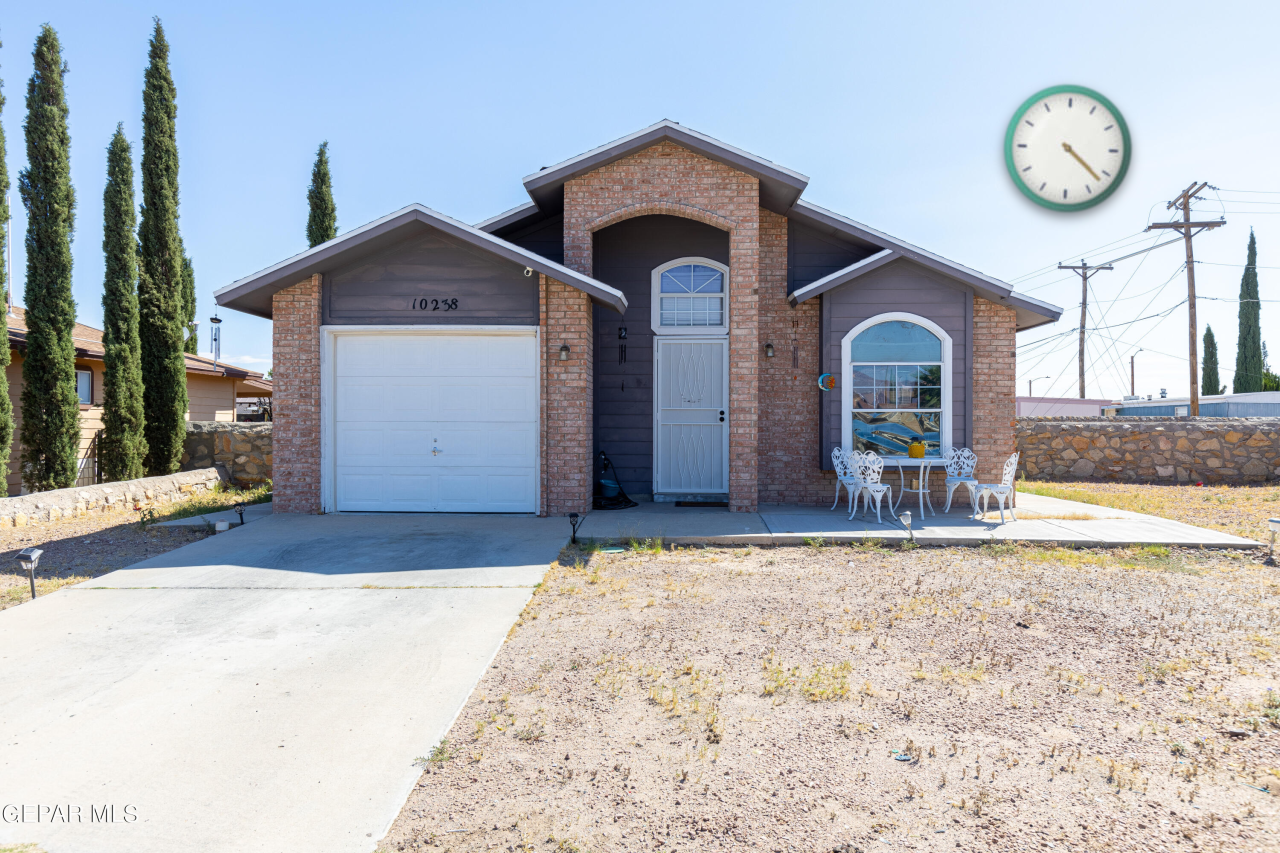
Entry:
4 h 22 min
